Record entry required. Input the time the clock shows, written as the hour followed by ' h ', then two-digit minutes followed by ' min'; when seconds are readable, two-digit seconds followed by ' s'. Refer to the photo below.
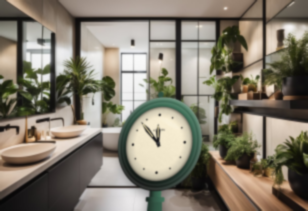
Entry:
11 h 53 min
